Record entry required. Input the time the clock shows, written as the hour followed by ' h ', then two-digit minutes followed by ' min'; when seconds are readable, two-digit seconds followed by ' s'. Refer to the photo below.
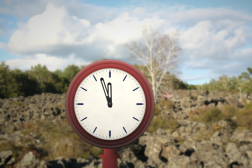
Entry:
11 h 57 min
